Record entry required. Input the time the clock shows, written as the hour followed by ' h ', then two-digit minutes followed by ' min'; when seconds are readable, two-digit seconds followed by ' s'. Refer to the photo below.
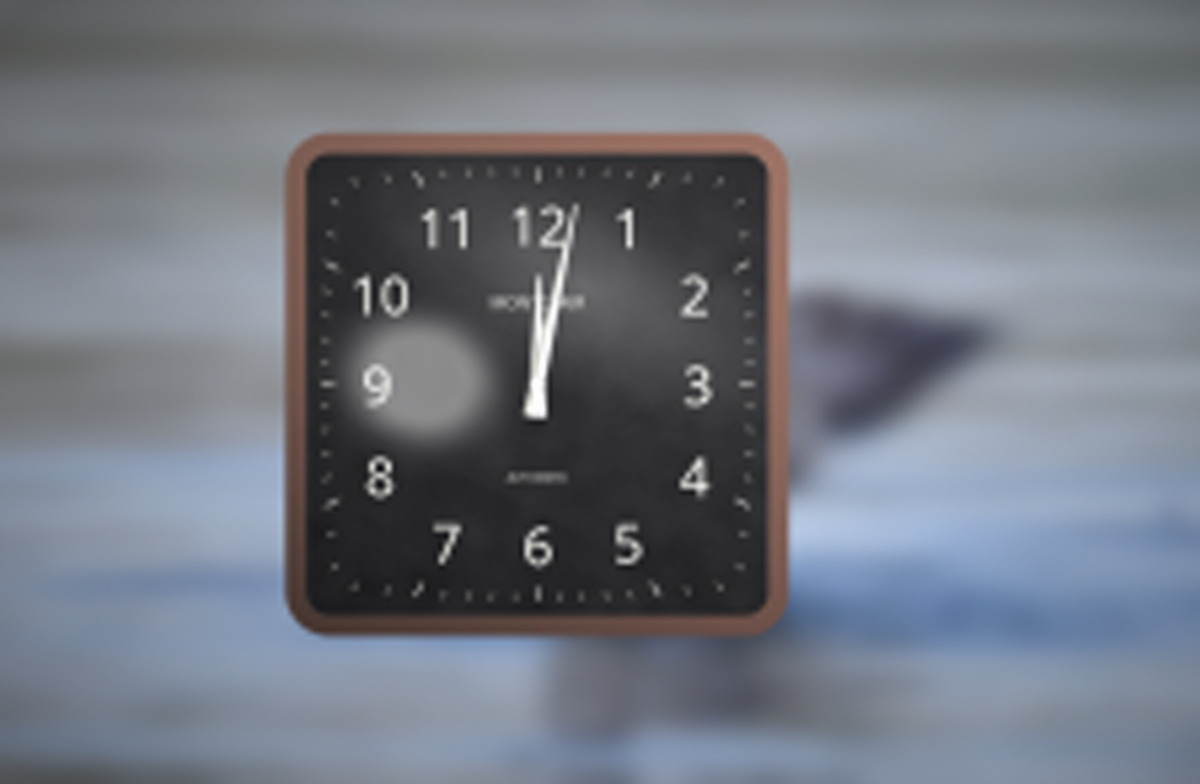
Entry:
12 h 02 min
